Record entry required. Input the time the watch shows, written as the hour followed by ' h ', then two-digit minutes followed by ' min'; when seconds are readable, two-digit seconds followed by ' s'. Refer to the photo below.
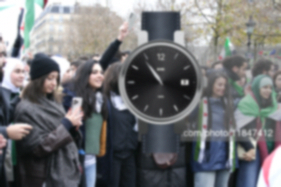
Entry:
10 h 54 min
